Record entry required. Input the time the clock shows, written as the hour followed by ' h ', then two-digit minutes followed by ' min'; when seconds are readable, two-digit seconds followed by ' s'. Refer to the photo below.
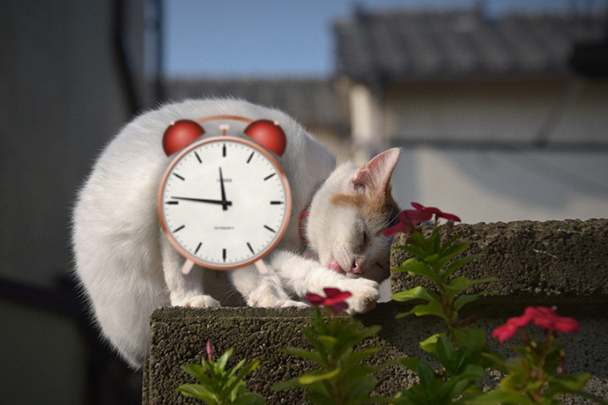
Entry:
11 h 46 min
